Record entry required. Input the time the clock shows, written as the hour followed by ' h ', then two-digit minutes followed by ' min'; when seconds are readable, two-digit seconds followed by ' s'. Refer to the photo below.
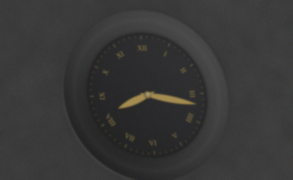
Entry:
8 h 17 min
